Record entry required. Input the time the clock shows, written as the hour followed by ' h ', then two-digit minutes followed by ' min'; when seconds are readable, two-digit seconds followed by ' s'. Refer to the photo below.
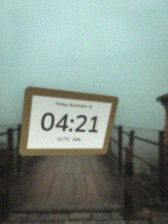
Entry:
4 h 21 min
